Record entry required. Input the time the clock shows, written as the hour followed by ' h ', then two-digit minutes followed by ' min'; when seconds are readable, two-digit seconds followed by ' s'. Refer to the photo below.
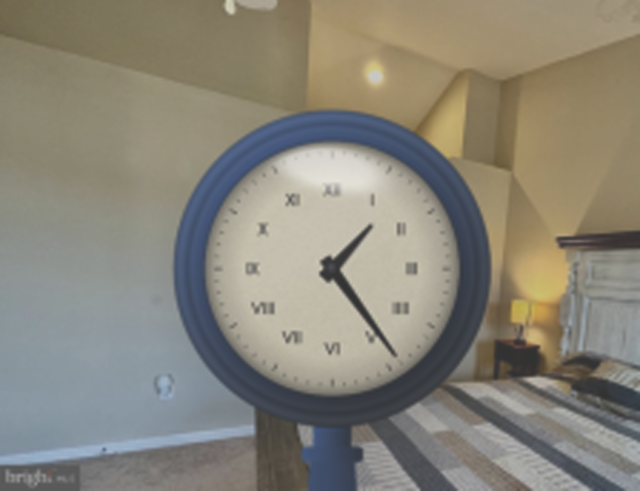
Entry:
1 h 24 min
